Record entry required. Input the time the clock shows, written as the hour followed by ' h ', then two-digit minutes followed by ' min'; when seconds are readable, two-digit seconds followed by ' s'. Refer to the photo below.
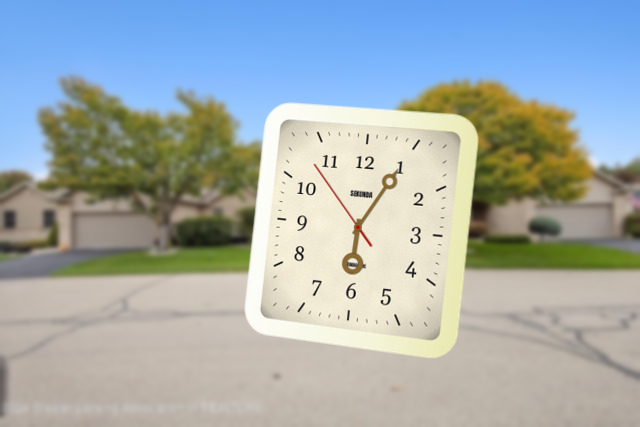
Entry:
6 h 04 min 53 s
